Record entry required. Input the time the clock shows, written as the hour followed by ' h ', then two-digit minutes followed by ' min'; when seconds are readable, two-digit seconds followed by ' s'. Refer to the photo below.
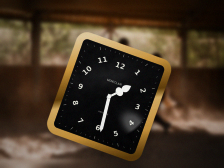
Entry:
1 h 29 min
